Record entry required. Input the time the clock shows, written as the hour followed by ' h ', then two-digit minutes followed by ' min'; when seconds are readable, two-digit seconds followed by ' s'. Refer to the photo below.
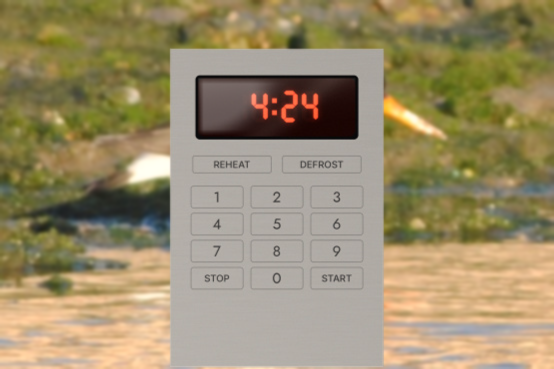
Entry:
4 h 24 min
